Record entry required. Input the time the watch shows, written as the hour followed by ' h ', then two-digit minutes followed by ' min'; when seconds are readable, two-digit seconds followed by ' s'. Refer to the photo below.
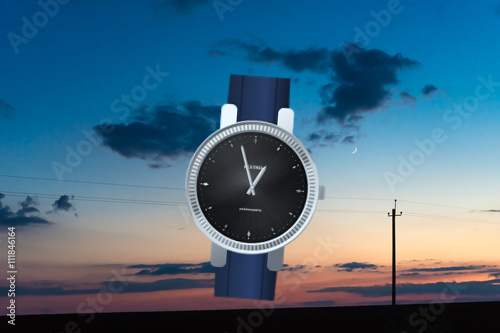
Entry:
12 h 57 min
